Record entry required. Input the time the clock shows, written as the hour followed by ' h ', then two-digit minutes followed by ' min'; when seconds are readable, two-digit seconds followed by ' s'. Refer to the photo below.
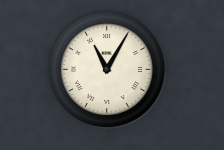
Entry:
11 h 05 min
